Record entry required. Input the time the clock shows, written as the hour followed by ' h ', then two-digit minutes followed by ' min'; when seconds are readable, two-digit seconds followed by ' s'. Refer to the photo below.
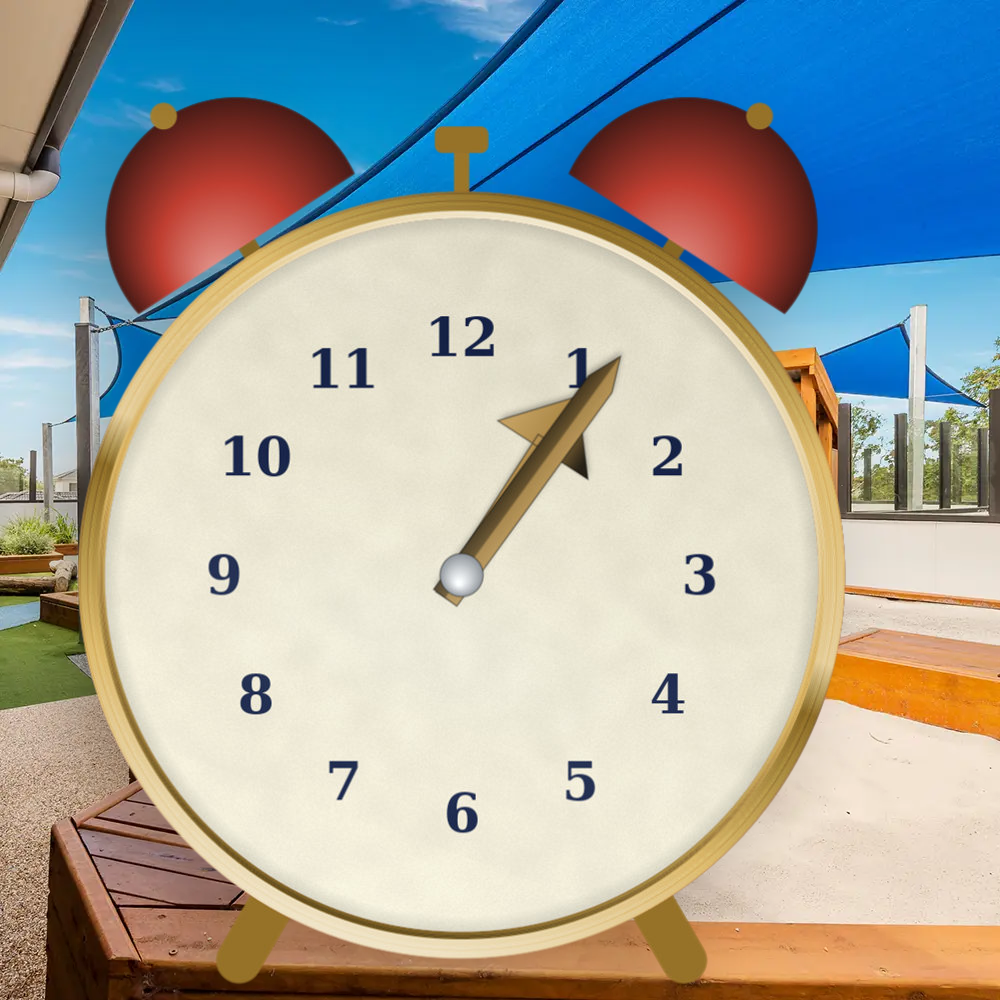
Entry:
1 h 06 min
